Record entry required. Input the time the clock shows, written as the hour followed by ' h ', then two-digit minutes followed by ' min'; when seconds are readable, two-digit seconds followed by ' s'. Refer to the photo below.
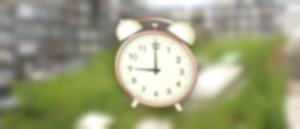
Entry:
9 h 00 min
